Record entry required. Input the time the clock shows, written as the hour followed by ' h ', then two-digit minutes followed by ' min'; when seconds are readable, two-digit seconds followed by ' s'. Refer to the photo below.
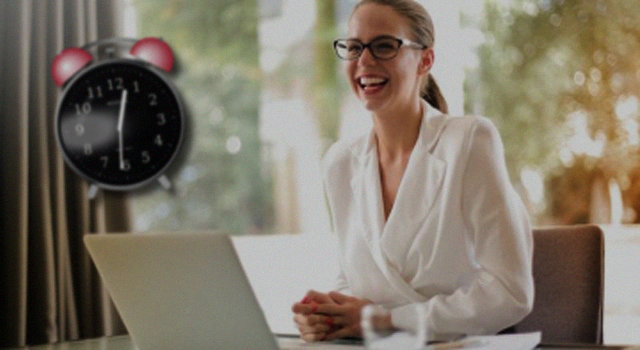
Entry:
12 h 31 min
